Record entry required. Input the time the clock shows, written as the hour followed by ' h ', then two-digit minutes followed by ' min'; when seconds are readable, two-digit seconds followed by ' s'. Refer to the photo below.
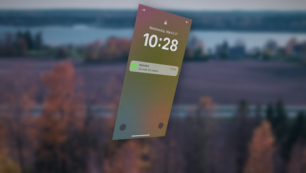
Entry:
10 h 28 min
